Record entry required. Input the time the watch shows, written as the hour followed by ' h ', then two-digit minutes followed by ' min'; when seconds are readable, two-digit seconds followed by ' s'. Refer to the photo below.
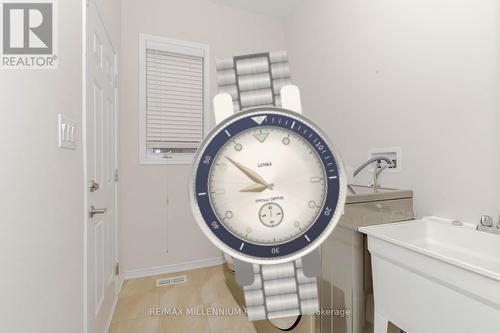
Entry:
8 h 52 min
